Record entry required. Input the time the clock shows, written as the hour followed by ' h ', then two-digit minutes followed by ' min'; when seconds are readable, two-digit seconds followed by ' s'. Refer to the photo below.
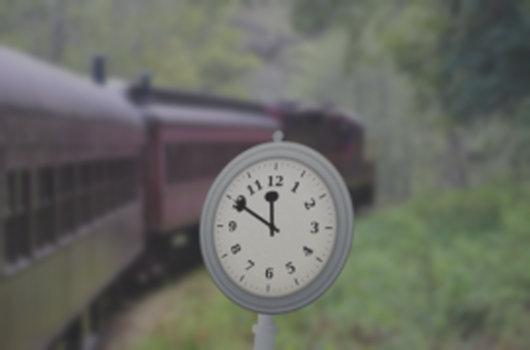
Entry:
11 h 50 min
